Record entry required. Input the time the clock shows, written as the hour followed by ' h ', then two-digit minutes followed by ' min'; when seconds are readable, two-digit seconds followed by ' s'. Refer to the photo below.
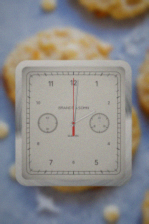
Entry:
2 h 01 min
